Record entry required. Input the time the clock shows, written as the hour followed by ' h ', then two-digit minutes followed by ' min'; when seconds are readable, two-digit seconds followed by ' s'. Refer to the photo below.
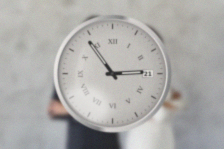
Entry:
2 h 54 min
